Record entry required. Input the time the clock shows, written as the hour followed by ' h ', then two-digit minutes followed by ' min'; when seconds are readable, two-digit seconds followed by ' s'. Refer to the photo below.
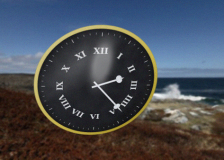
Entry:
2 h 23 min
